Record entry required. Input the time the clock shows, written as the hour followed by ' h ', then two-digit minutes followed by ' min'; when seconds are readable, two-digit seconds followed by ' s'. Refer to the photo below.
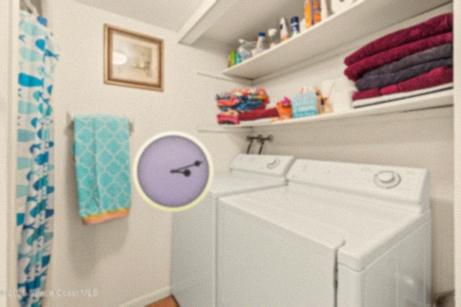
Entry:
3 h 12 min
